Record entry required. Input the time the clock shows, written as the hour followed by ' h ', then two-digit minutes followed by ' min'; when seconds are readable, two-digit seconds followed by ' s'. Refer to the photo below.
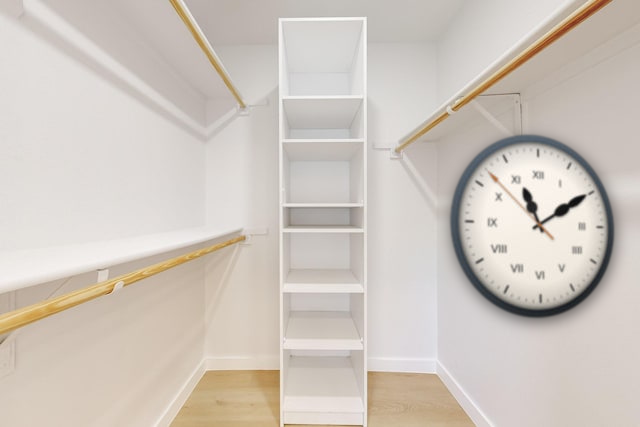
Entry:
11 h 09 min 52 s
